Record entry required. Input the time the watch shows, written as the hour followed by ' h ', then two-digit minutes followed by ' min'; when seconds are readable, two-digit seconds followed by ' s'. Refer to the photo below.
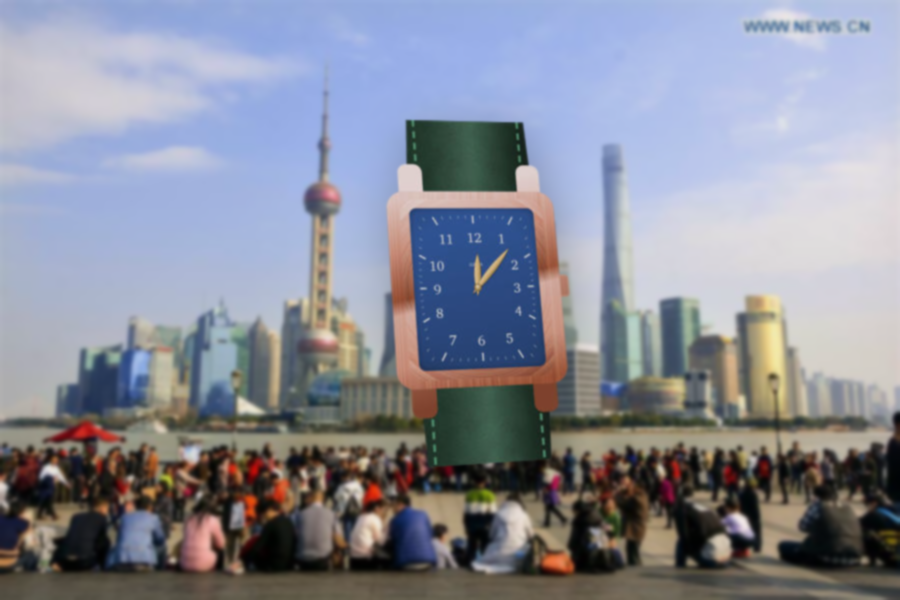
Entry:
12 h 07 min
